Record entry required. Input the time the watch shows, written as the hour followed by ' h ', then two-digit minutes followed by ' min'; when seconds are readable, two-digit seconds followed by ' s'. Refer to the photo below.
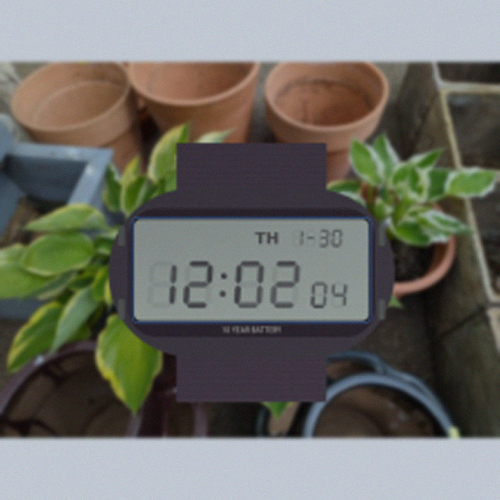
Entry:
12 h 02 min 04 s
